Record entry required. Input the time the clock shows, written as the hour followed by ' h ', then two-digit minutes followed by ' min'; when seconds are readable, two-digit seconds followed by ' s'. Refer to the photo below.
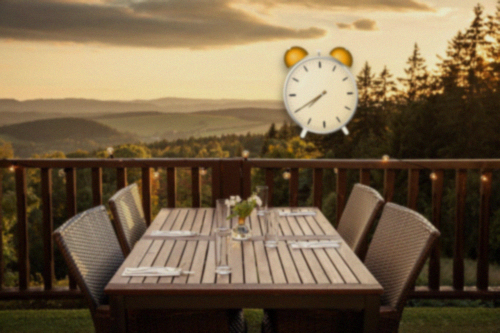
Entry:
7 h 40 min
